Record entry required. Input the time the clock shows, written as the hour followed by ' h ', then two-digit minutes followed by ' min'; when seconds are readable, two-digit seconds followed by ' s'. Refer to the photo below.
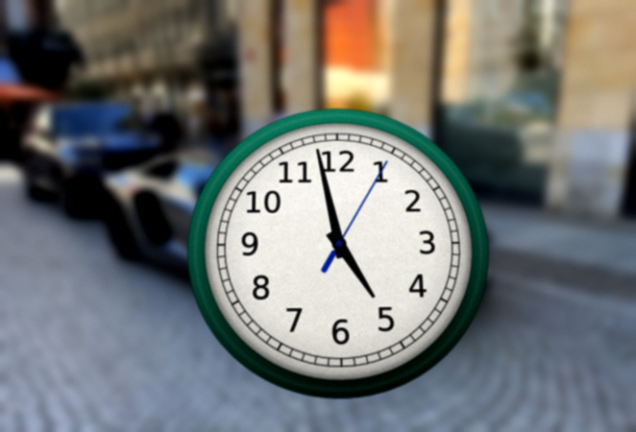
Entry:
4 h 58 min 05 s
